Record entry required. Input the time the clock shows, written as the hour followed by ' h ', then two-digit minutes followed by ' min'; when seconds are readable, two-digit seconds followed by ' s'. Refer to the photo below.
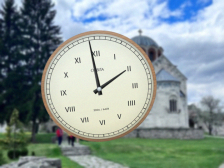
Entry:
1 h 59 min
